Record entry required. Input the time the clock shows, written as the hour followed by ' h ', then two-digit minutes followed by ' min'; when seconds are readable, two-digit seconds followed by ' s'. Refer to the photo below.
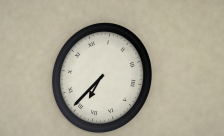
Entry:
7 h 41 min
